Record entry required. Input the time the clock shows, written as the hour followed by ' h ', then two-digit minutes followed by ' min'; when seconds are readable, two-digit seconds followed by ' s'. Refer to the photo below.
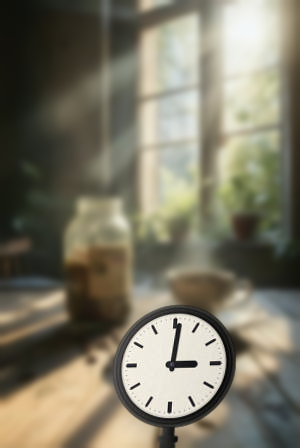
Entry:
3 h 01 min
